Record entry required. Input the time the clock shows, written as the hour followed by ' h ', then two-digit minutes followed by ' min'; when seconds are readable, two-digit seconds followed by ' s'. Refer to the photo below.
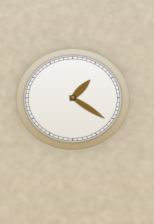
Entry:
1 h 21 min
